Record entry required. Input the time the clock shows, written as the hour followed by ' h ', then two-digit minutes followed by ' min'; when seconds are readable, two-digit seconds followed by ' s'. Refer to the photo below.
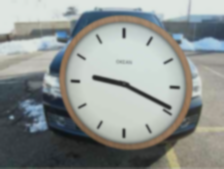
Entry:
9 h 19 min
